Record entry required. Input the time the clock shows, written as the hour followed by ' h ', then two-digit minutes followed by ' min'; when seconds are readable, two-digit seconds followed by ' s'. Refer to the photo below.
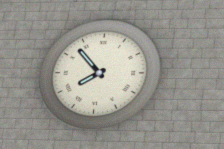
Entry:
7 h 53 min
